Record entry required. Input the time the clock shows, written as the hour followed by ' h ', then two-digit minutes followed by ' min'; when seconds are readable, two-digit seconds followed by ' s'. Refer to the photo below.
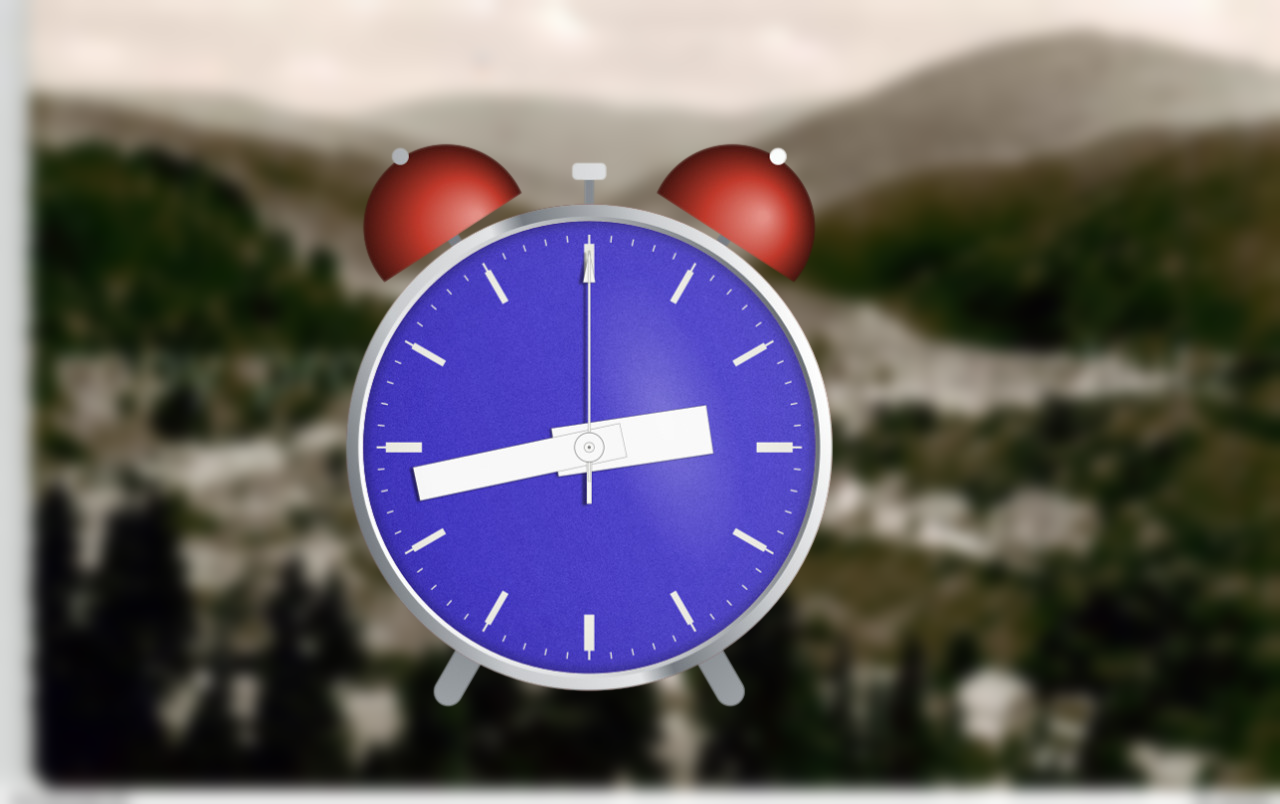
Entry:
2 h 43 min 00 s
